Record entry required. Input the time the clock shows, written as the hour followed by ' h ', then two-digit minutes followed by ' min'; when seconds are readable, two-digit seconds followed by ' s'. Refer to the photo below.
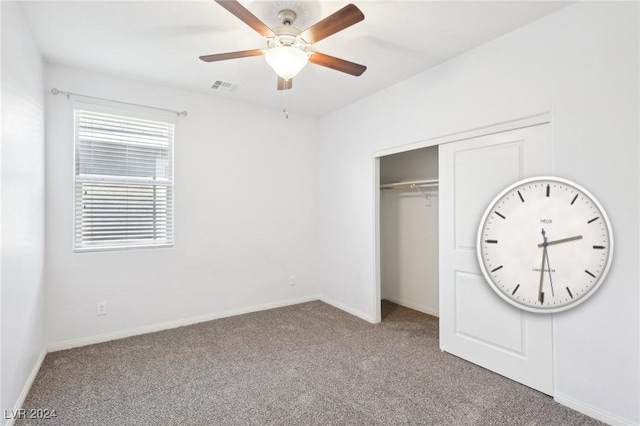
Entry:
2 h 30 min 28 s
